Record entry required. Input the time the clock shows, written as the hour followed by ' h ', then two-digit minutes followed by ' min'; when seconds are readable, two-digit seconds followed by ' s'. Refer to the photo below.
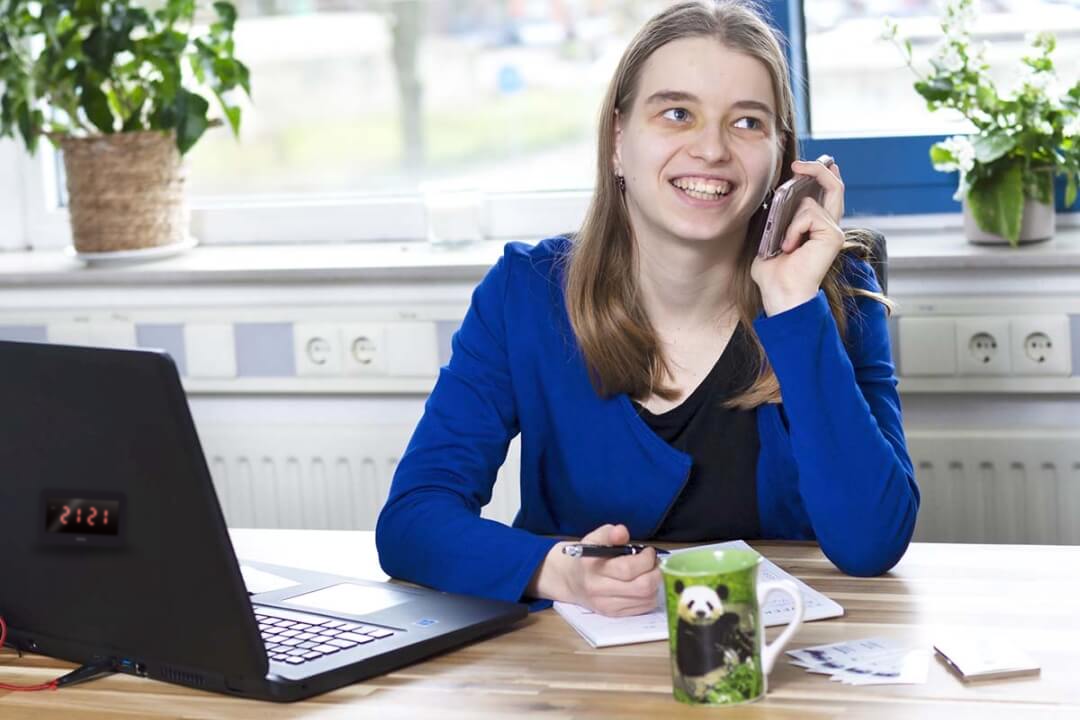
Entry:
21 h 21 min
